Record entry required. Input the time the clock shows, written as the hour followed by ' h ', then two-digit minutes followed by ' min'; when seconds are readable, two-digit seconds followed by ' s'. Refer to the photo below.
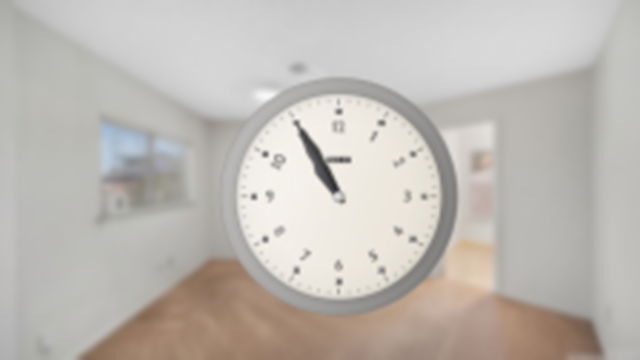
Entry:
10 h 55 min
